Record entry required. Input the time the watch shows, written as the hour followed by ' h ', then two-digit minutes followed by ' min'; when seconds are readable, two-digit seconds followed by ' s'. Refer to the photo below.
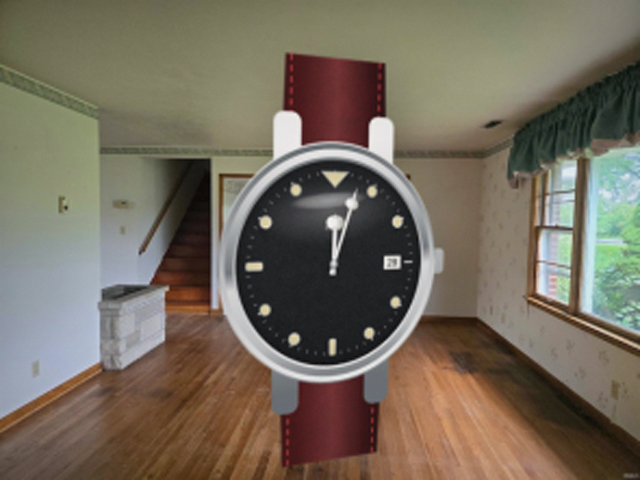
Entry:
12 h 03 min
